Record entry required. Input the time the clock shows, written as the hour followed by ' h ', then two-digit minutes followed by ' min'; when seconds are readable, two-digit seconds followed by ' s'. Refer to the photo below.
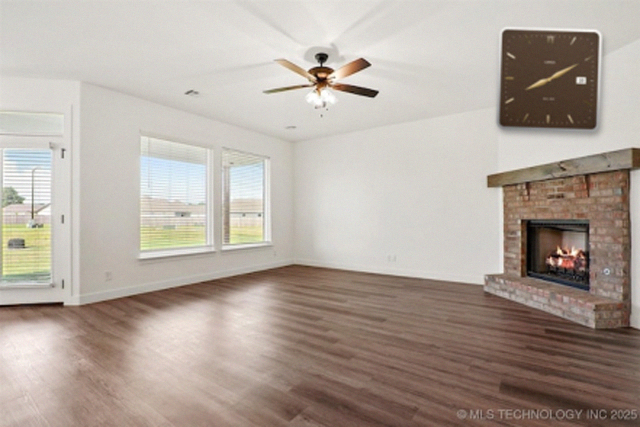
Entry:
8 h 10 min
